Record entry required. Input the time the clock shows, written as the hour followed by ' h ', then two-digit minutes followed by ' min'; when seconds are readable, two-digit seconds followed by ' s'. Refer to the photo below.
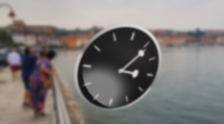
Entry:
3 h 06 min
